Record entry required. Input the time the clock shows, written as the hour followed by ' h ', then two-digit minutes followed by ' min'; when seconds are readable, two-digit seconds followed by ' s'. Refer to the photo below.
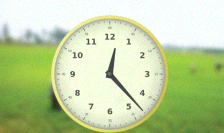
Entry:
12 h 23 min
